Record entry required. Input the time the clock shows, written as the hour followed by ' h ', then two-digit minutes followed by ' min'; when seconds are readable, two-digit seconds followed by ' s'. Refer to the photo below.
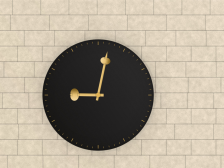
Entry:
9 h 02 min
